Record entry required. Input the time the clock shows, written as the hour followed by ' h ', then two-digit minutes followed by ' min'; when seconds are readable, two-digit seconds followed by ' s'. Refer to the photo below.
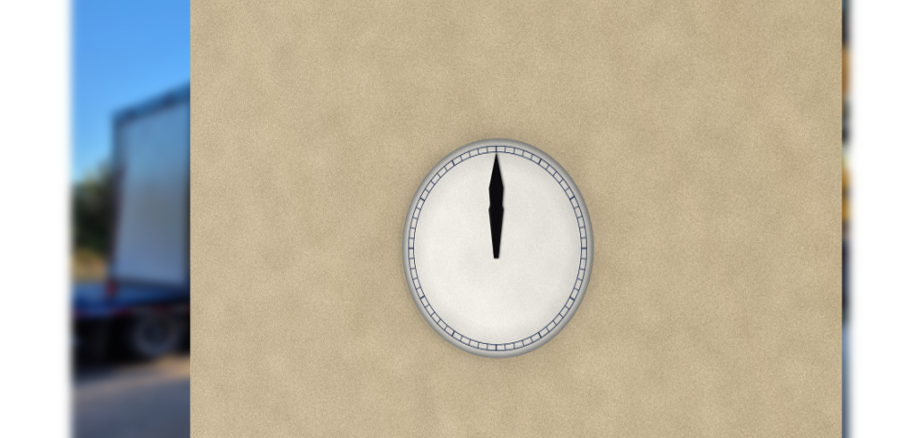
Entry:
12 h 00 min
